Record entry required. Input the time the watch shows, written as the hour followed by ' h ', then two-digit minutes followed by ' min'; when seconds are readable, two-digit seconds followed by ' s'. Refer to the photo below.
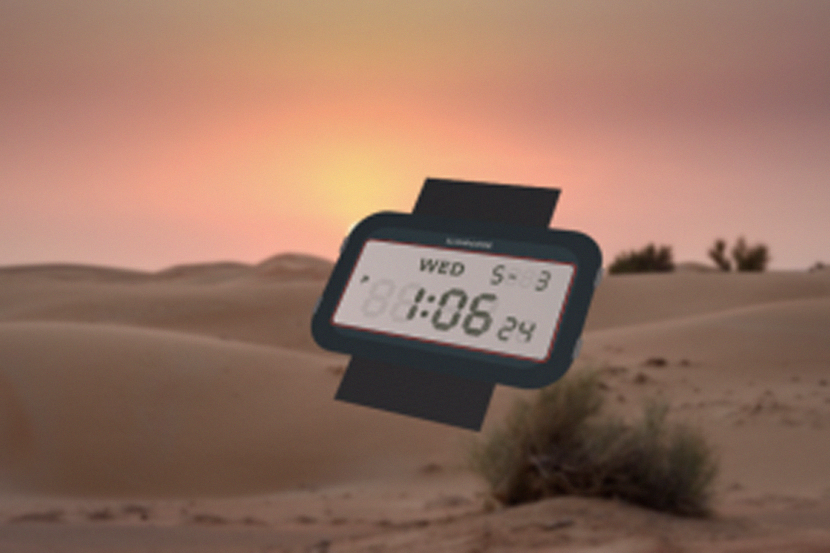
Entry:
1 h 06 min 24 s
